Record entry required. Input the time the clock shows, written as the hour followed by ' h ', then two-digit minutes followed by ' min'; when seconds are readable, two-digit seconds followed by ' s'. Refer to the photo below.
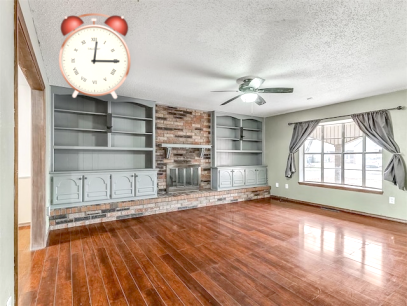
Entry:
12 h 15 min
